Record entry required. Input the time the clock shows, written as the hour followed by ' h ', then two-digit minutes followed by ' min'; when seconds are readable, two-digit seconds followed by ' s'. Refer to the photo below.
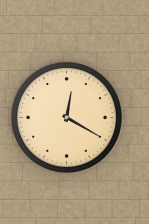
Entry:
12 h 20 min
